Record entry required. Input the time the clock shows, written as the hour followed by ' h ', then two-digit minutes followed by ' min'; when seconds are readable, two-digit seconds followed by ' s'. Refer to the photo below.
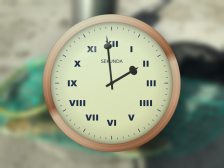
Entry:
1 h 59 min
